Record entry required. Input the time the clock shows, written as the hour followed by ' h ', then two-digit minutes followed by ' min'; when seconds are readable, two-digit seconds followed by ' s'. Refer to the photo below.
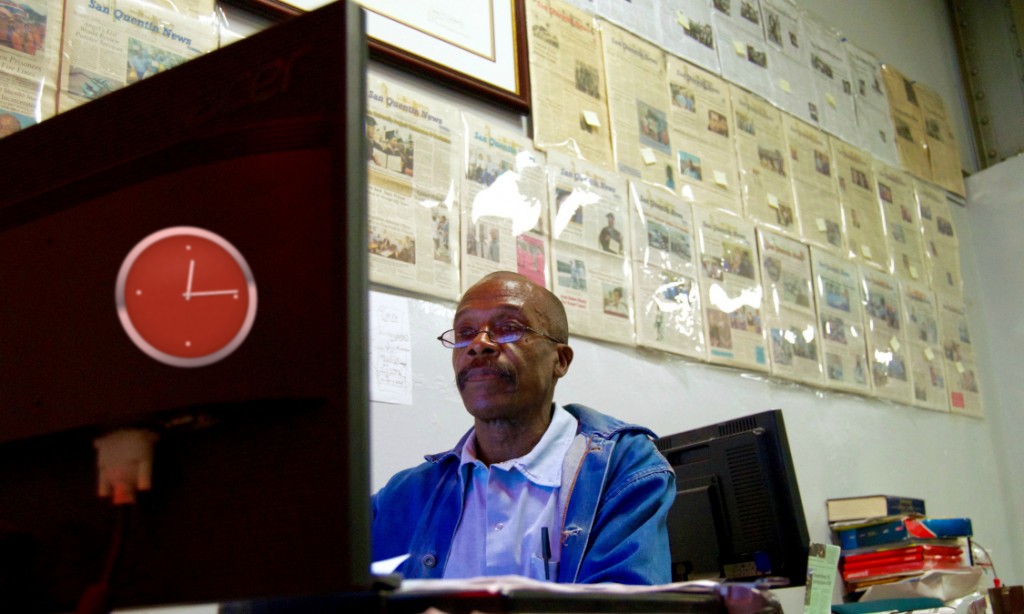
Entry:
12 h 14 min
